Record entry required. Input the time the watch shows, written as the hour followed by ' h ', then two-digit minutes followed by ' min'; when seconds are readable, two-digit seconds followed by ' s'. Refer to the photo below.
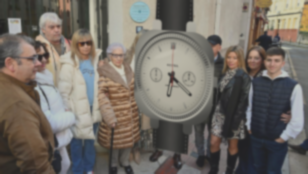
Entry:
6 h 21 min
